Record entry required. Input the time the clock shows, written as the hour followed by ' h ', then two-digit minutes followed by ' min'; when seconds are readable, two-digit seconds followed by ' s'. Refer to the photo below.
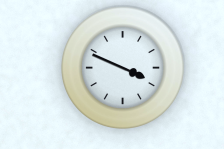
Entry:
3 h 49 min
